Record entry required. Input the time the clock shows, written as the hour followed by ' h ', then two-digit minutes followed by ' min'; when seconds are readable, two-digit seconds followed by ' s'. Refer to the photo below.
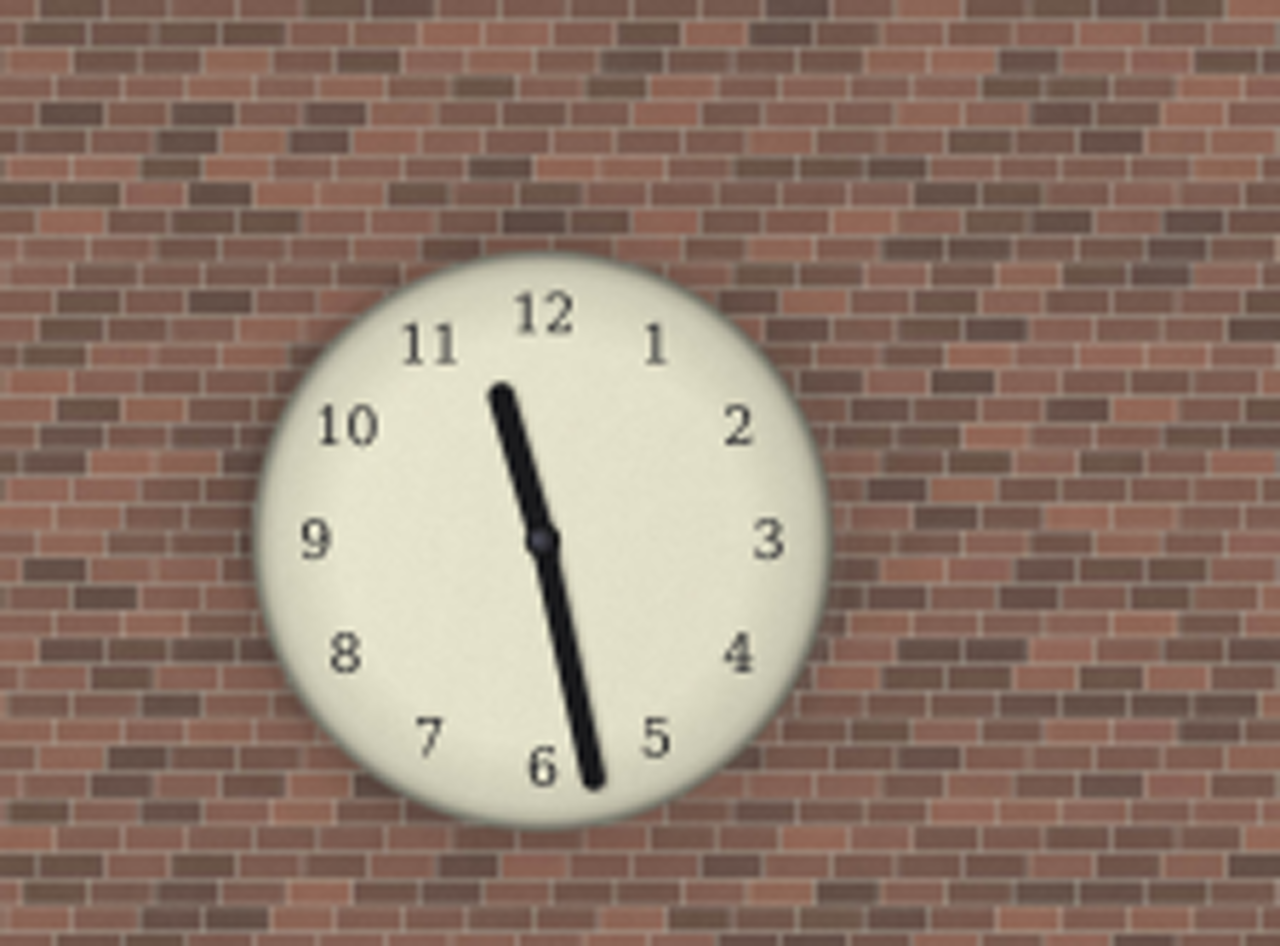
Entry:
11 h 28 min
